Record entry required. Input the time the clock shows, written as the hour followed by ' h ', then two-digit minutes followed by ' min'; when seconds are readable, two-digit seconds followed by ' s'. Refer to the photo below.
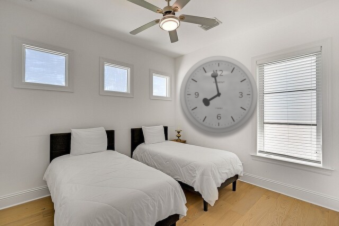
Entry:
7 h 58 min
